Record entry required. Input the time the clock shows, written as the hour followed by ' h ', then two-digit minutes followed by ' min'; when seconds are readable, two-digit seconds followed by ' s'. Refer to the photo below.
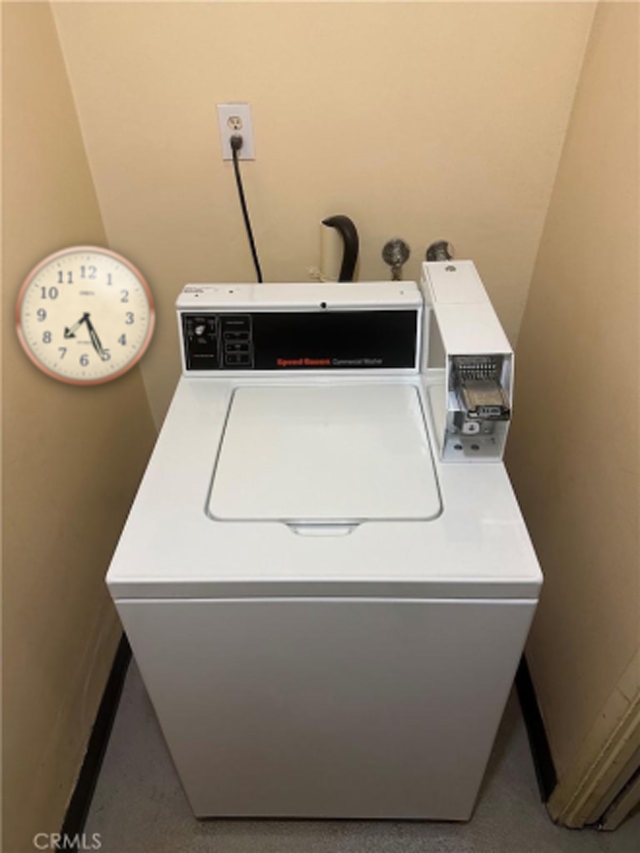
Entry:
7 h 26 min
